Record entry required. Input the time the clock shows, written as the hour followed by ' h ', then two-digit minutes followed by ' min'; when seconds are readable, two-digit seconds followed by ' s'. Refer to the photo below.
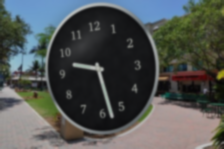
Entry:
9 h 28 min
